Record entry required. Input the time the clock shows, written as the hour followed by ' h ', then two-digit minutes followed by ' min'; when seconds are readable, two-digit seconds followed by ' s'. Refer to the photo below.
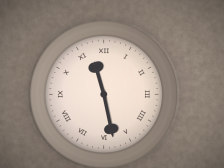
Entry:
11 h 28 min
